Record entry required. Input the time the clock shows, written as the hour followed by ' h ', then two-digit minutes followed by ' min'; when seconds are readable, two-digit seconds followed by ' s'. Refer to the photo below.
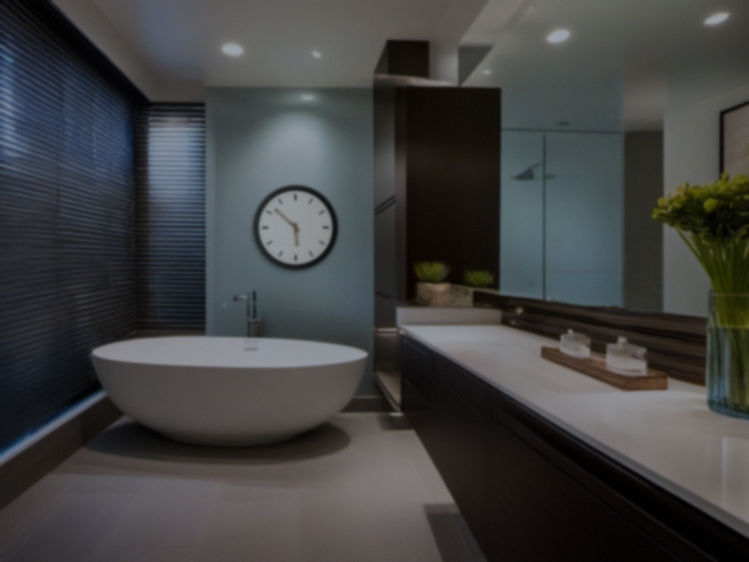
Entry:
5 h 52 min
